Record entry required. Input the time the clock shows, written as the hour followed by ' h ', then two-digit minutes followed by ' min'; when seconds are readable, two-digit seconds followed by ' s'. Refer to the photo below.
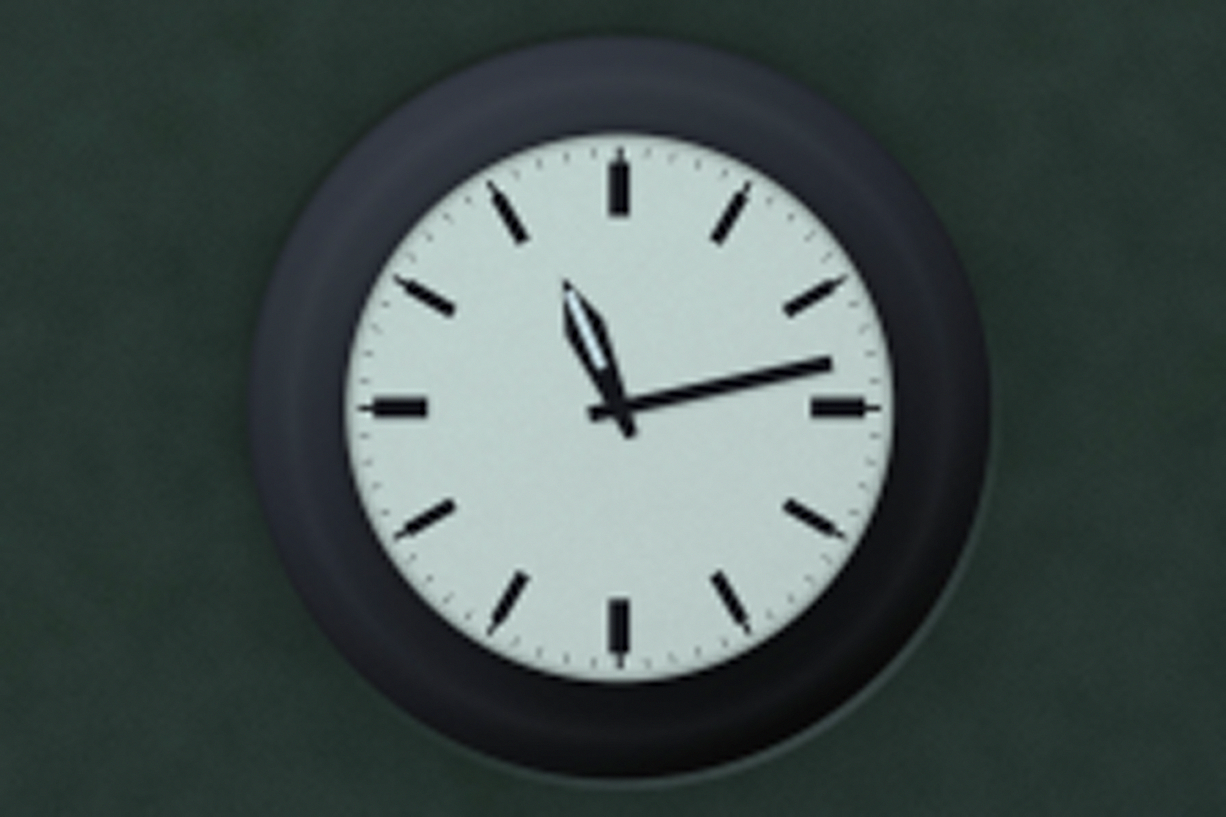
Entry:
11 h 13 min
